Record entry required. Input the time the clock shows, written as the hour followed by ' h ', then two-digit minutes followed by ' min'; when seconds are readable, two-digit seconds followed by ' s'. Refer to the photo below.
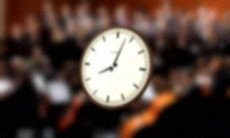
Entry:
8 h 03 min
